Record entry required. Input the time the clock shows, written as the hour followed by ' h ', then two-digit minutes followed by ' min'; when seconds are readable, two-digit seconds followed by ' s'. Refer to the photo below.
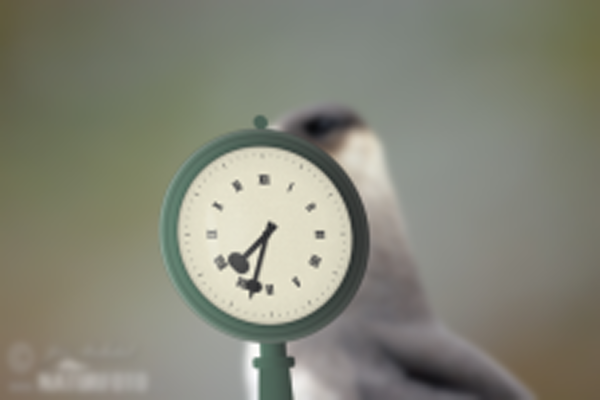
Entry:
7 h 33 min
